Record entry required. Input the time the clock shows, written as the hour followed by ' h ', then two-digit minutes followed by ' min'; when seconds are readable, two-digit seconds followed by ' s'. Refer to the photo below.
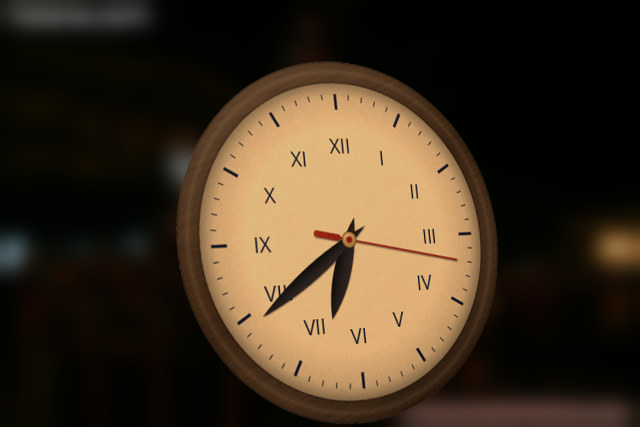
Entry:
6 h 39 min 17 s
